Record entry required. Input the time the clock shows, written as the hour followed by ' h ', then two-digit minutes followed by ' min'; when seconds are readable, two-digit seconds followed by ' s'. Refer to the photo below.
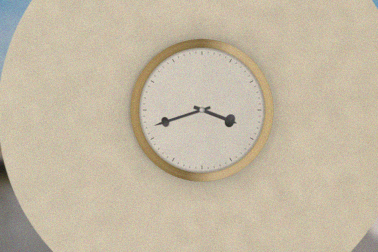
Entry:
3 h 42 min
